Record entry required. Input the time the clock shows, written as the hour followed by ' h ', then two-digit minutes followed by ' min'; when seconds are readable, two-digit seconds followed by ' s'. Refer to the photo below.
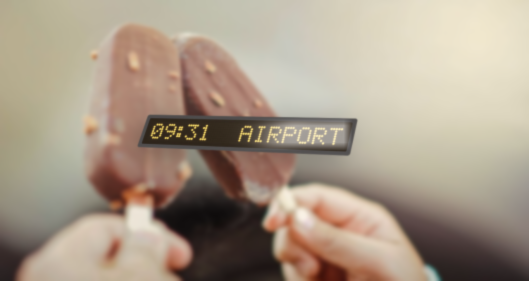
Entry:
9 h 31 min
